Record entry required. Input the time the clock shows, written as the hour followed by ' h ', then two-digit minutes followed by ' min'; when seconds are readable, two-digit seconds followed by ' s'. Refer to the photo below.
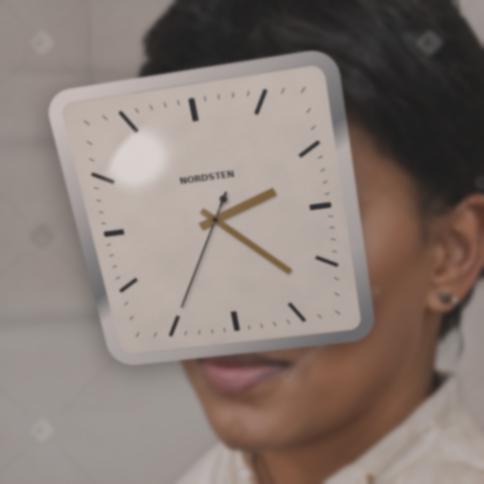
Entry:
2 h 22 min 35 s
